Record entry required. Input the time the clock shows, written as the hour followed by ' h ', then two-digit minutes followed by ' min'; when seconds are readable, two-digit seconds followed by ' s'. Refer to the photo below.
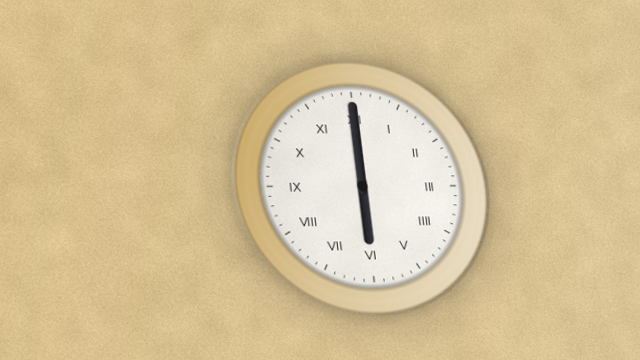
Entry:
6 h 00 min
